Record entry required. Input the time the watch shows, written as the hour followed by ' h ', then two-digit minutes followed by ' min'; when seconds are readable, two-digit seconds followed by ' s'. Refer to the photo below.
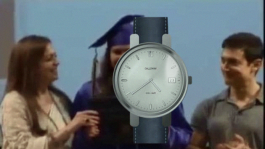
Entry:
4 h 39 min
